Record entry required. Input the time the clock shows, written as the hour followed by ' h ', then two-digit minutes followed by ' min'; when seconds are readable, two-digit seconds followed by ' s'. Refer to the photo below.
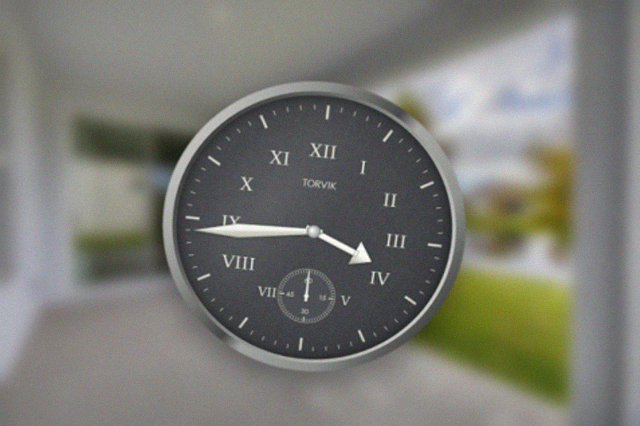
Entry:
3 h 44 min
